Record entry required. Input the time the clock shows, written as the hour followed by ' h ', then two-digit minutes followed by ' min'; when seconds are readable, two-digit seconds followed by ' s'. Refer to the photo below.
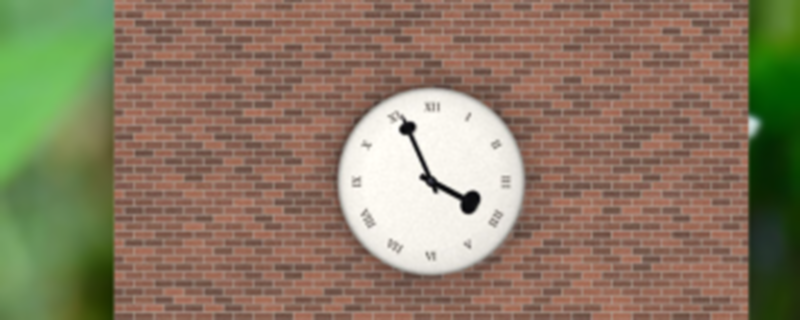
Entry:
3 h 56 min
